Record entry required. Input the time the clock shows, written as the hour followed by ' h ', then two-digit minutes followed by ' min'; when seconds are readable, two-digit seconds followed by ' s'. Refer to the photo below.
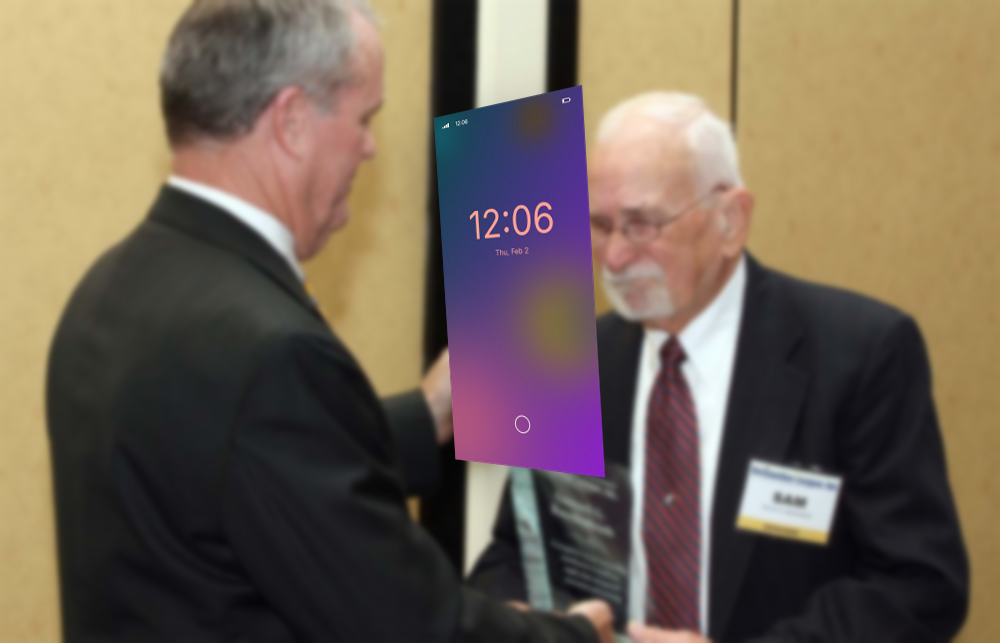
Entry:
12 h 06 min
